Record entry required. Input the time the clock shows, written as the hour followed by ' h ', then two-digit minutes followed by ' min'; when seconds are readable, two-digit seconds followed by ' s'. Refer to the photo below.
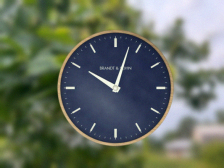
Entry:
10 h 03 min
